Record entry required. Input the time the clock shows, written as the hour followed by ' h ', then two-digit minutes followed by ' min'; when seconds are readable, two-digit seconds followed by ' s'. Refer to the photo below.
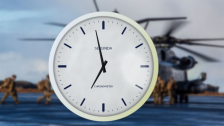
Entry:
6 h 58 min
